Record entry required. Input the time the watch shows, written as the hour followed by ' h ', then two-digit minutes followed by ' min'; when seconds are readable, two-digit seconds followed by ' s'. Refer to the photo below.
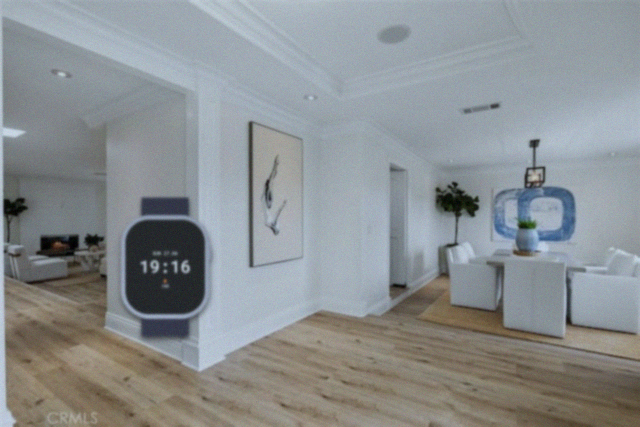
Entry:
19 h 16 min
